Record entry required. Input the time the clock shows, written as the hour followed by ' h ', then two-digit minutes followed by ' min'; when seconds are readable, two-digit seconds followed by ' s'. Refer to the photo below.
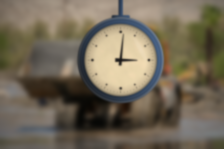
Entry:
3 h 01 min
